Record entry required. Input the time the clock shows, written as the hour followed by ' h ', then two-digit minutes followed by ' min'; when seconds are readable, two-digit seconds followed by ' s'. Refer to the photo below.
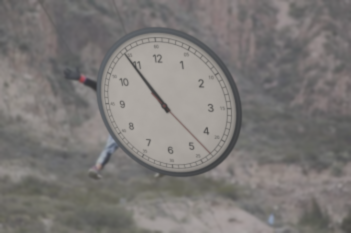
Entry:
10 h 54 min 23 s
